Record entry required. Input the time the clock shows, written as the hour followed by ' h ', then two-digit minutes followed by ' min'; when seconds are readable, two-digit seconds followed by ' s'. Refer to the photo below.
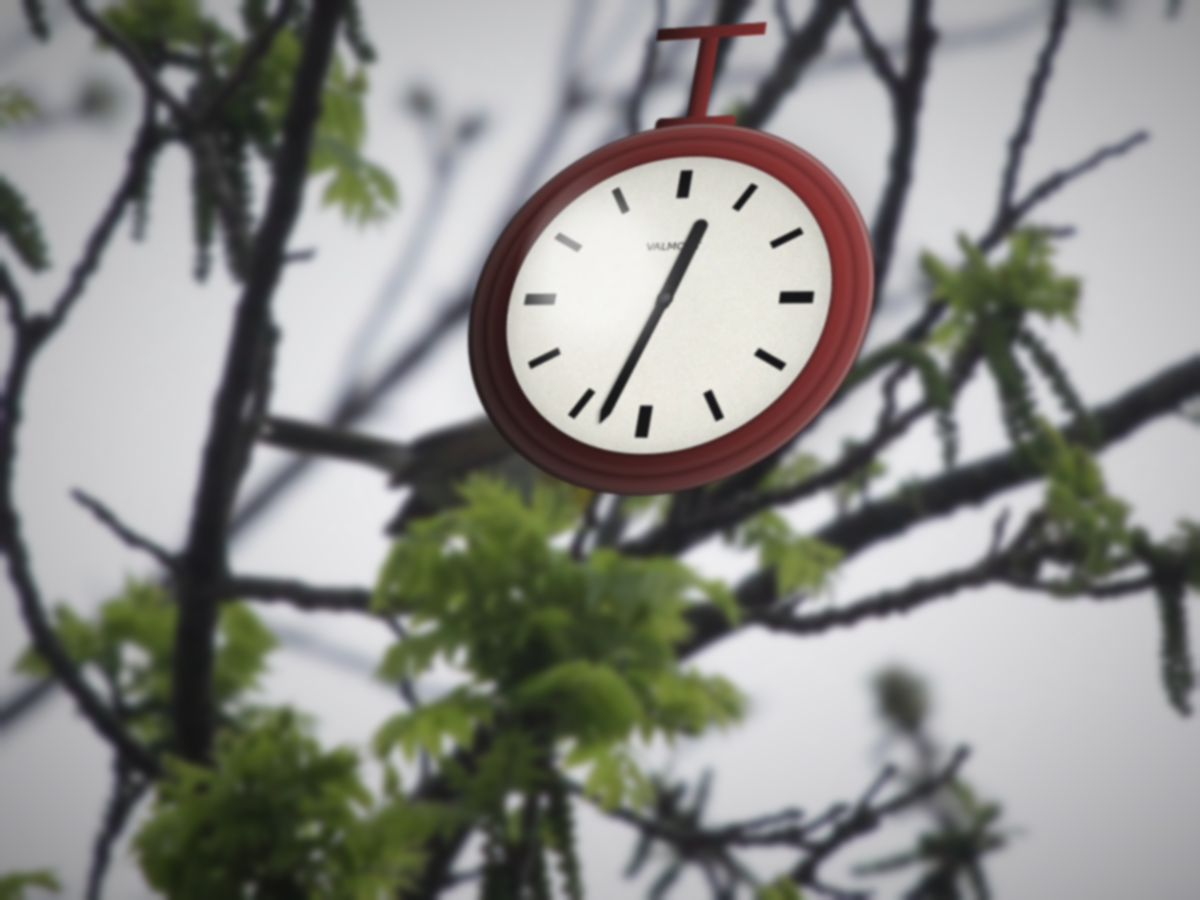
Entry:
12 h 33 min
